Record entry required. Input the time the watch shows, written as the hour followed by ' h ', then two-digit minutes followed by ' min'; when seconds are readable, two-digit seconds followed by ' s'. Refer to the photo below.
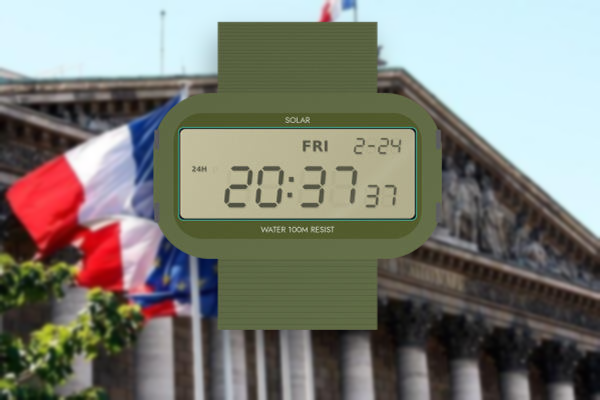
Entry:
20 h 37 min 37 s
